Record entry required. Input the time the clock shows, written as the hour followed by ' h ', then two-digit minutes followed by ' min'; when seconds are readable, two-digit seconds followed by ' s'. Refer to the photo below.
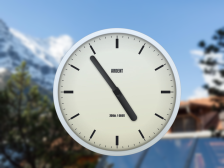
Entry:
4 h 54 min
